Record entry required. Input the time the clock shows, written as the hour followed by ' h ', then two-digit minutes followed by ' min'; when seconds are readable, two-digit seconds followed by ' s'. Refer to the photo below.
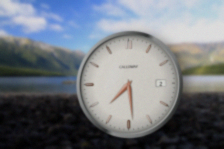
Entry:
7 h 29 min
